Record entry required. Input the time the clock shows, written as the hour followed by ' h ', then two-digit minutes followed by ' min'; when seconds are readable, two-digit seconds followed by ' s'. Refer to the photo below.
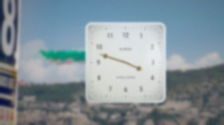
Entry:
3 h 48 min
